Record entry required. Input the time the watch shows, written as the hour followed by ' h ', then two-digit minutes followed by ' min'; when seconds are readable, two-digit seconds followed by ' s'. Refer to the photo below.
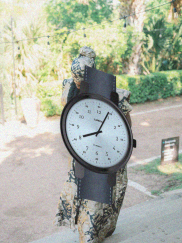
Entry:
8 h 04 min
